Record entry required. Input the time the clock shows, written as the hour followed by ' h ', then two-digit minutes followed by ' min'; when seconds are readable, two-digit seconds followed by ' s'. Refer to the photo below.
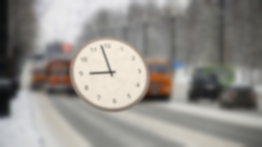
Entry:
8 h 58 min
